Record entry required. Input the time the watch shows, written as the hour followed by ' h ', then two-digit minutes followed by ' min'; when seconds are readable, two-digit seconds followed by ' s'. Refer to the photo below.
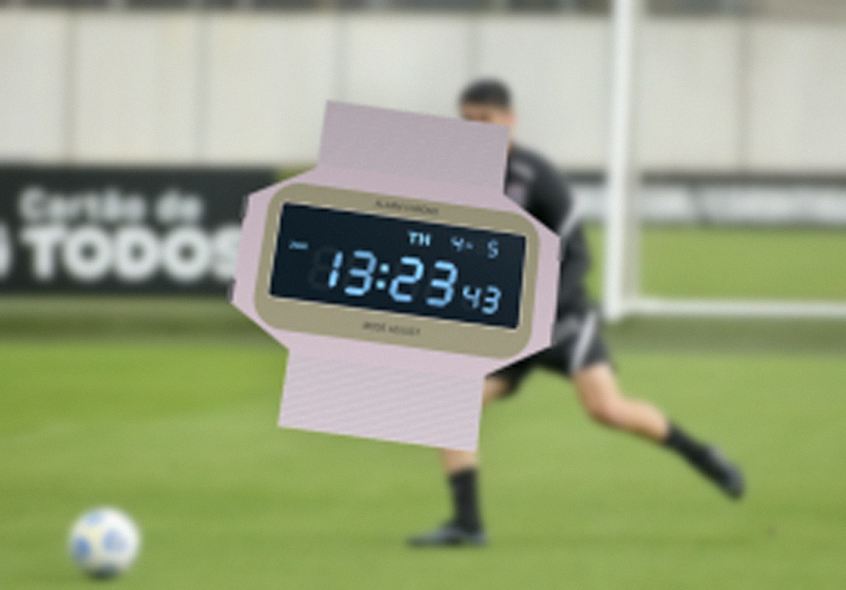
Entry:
13 h 23 min 43 s
